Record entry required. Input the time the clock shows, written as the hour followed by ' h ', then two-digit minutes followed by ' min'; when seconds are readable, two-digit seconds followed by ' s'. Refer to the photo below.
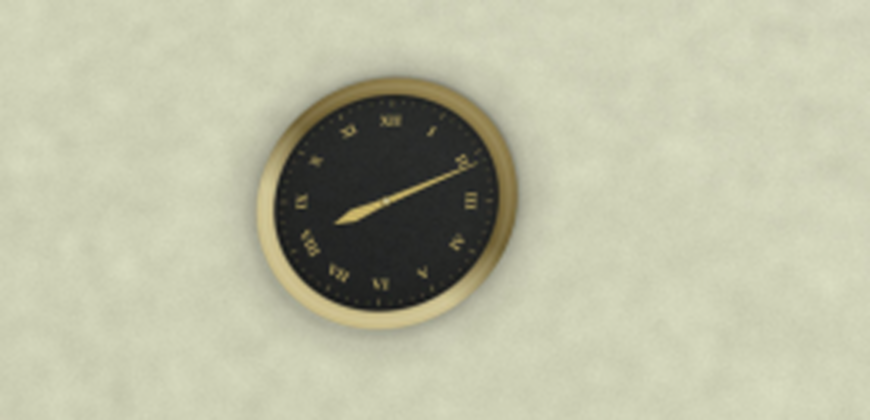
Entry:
8 h 11 min
